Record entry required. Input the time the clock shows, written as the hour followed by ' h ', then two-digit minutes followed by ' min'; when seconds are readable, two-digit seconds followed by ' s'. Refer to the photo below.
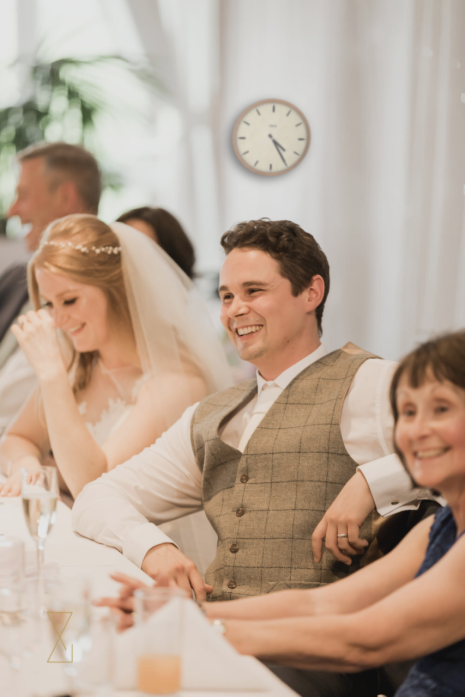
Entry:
4 h 25 min
